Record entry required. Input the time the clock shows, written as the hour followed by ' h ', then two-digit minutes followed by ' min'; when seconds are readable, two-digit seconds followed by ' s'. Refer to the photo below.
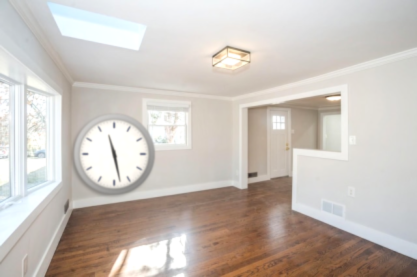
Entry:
11 h 28 min
